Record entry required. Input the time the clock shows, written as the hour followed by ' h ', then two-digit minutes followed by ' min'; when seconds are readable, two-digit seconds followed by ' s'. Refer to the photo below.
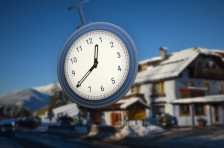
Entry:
12 h 40 min
